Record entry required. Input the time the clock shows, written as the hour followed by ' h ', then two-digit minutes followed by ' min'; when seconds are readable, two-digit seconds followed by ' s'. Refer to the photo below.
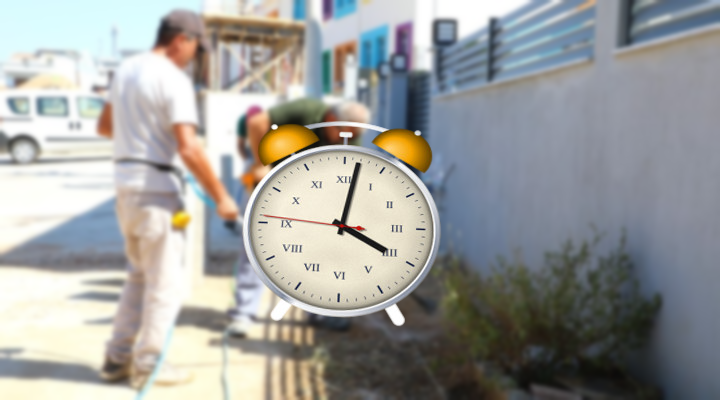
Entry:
4 h 01 min 46 s
